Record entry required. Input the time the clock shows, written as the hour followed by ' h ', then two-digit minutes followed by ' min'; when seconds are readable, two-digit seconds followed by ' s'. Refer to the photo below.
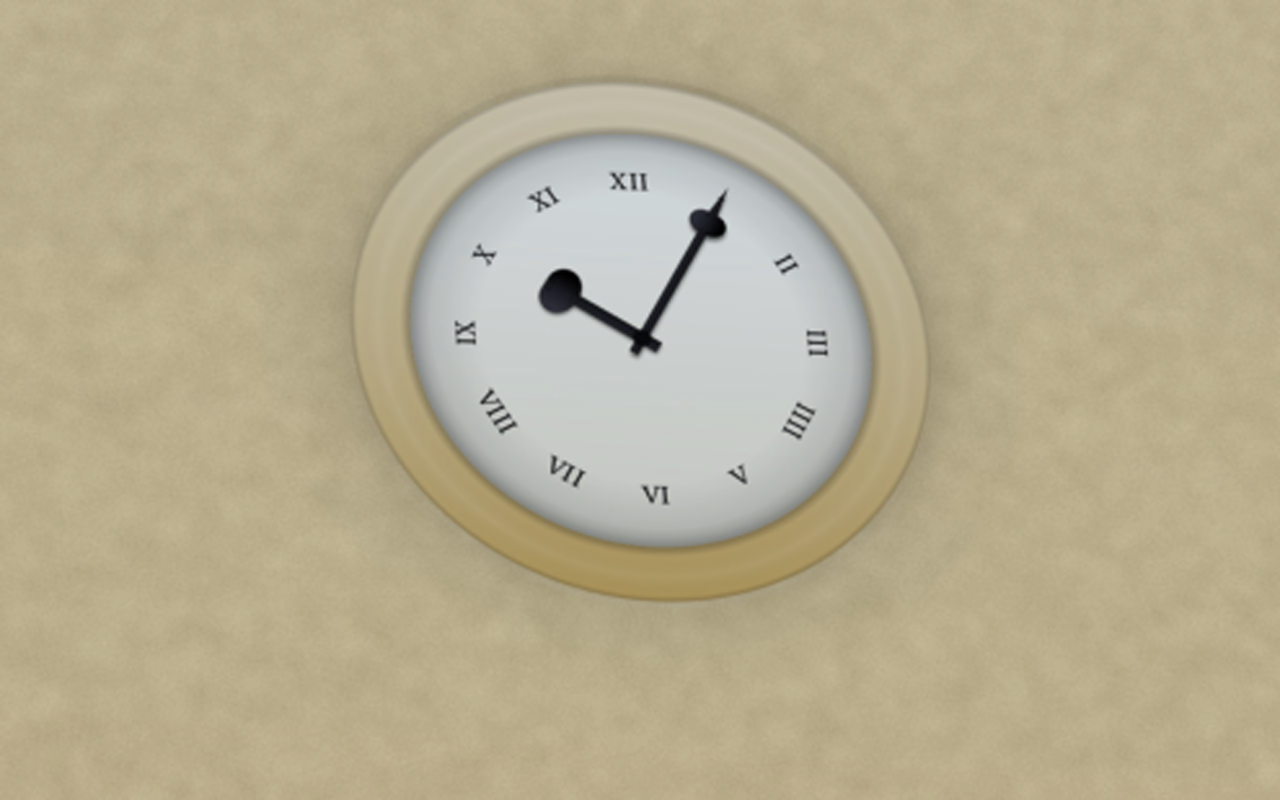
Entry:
10 h 05 min
